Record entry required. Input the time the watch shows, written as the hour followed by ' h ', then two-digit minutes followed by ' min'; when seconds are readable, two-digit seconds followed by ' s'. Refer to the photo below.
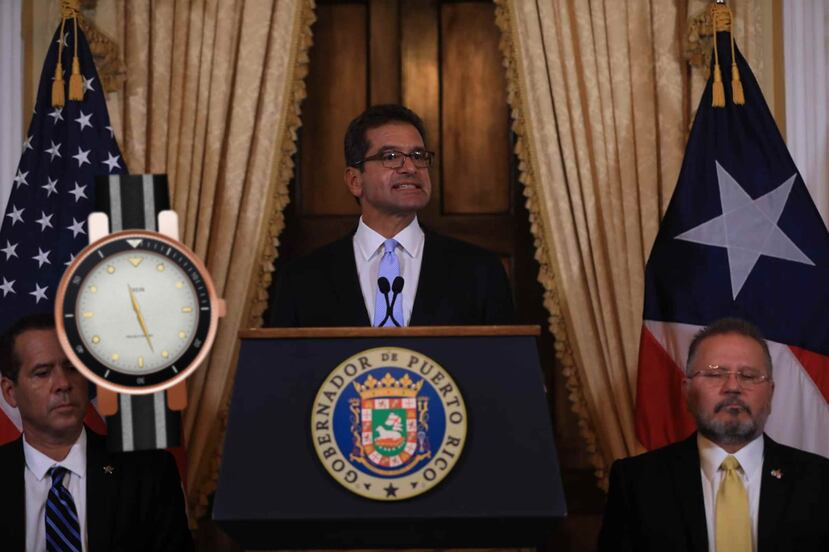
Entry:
11 h 27 min
